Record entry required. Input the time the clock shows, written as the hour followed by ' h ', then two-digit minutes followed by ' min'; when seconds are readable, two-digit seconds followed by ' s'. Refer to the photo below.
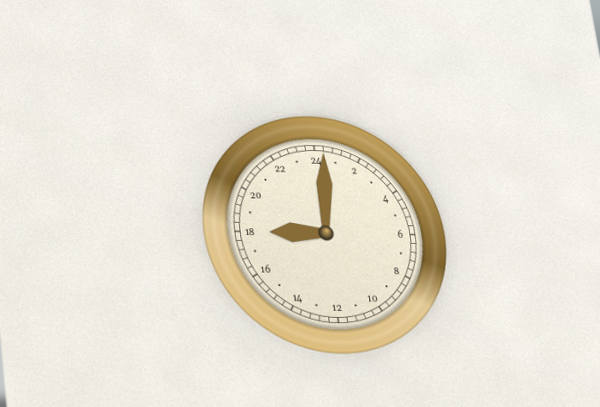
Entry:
18 h 01 min
